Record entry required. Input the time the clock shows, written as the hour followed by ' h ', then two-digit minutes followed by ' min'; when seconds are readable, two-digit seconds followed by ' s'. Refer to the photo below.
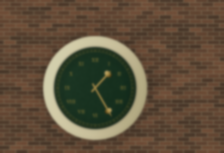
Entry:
1 h 25 min
